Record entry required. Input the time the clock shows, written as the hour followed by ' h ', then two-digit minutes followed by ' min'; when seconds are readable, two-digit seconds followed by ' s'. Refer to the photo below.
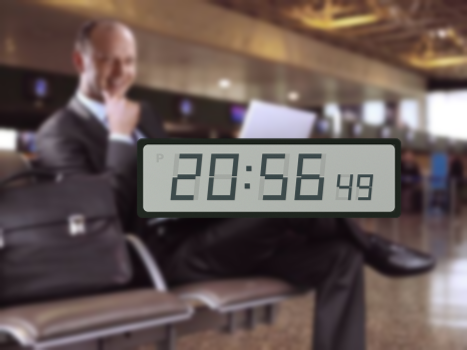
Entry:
20 h 56 min 49 s
